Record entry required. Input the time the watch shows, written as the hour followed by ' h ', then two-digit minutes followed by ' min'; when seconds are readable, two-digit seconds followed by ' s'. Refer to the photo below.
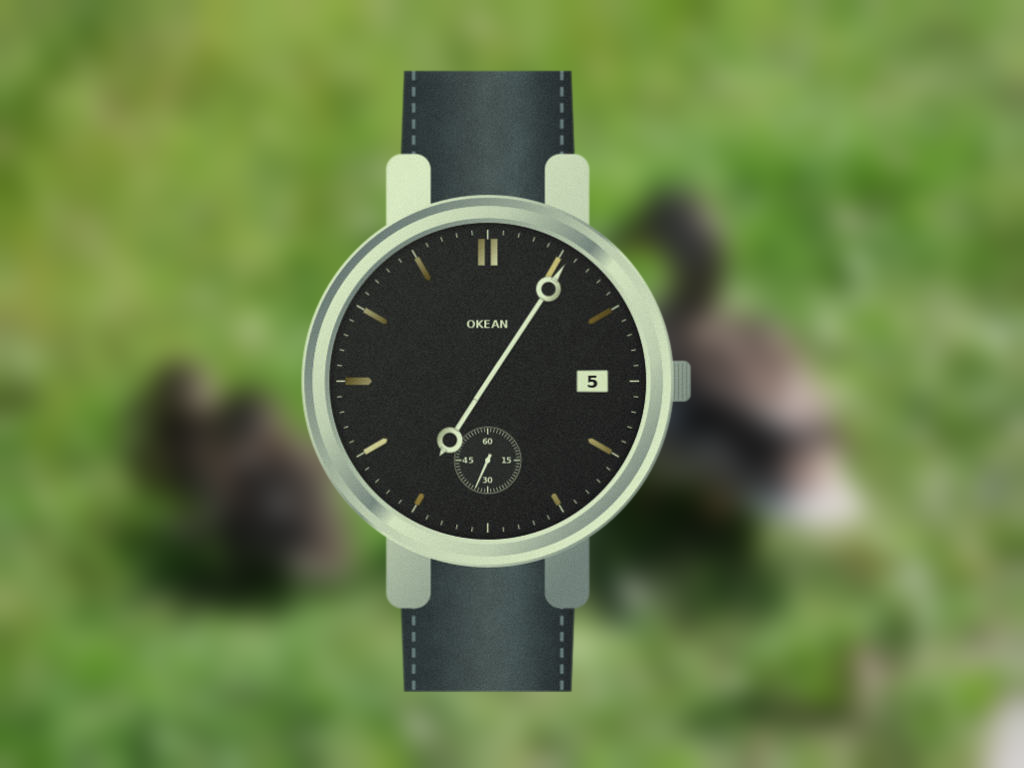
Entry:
7 h 05 min 34 s
